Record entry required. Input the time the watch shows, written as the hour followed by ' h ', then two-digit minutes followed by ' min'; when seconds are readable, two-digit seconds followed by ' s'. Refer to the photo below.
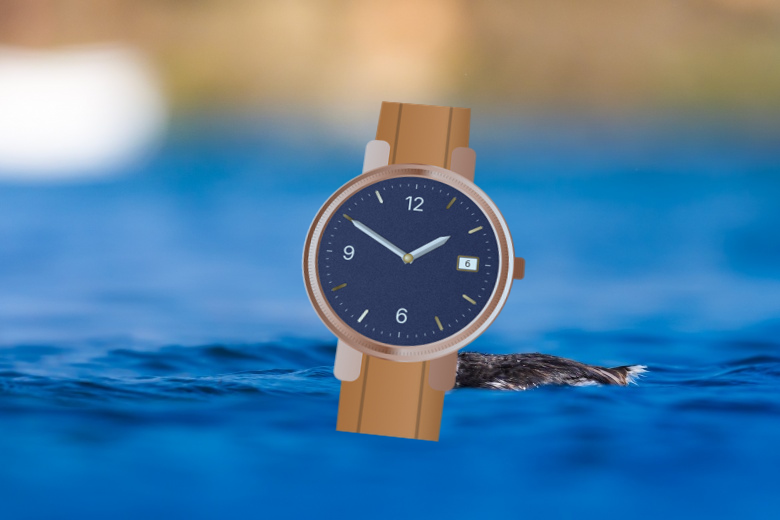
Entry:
1 h 50 min
